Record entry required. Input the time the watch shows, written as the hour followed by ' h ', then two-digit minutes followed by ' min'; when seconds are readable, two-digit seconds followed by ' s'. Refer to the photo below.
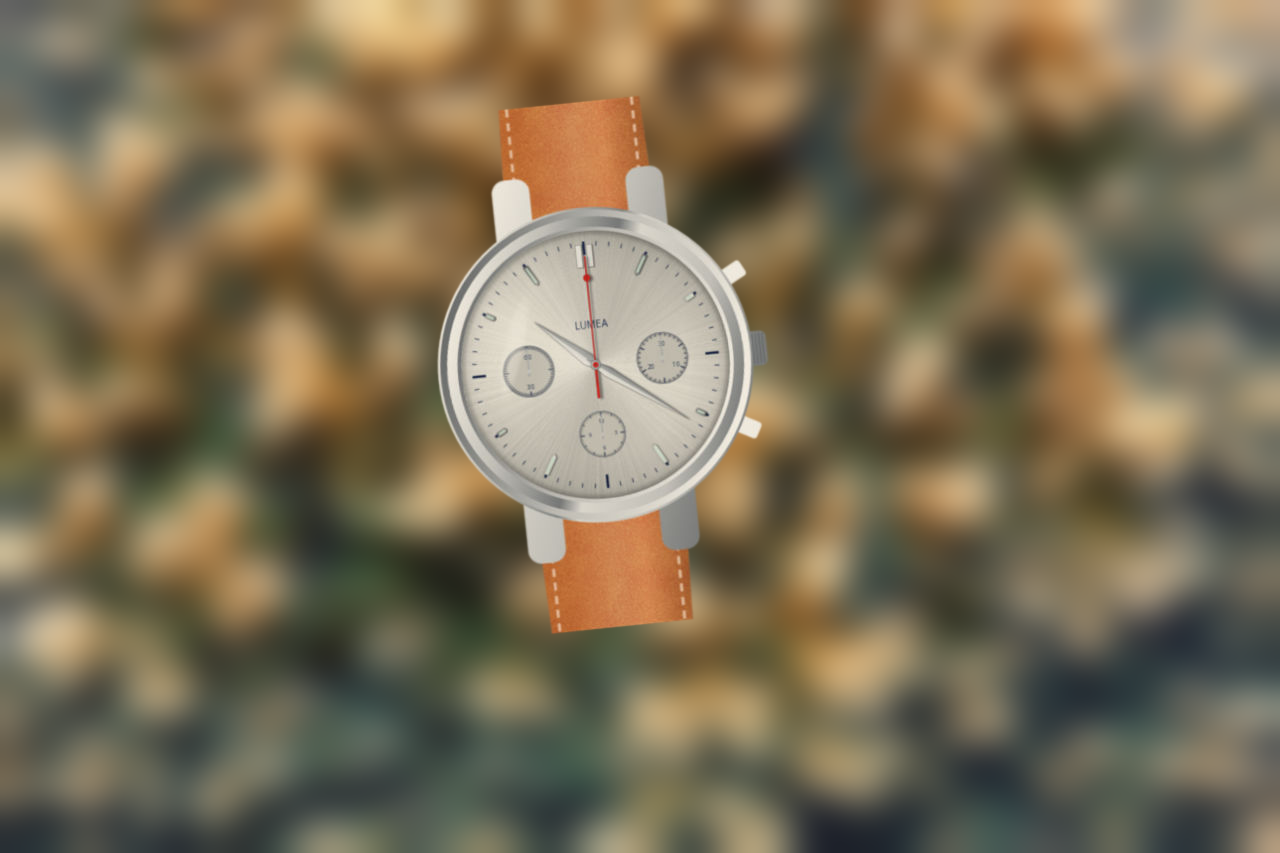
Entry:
10 h 21 min
